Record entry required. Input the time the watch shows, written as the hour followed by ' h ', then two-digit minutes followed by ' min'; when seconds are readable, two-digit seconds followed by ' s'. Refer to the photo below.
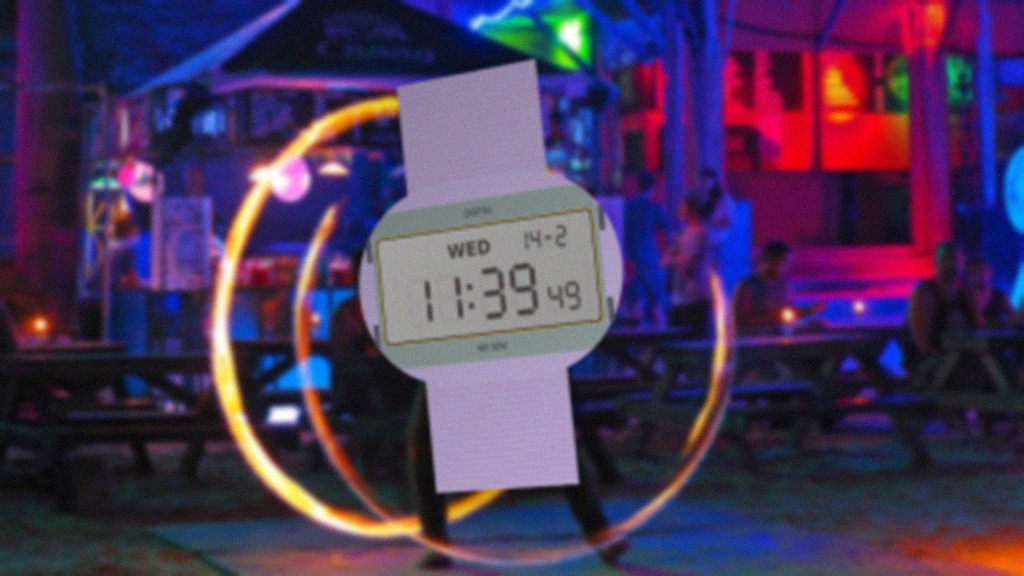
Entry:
11 h 39 min 49 s
